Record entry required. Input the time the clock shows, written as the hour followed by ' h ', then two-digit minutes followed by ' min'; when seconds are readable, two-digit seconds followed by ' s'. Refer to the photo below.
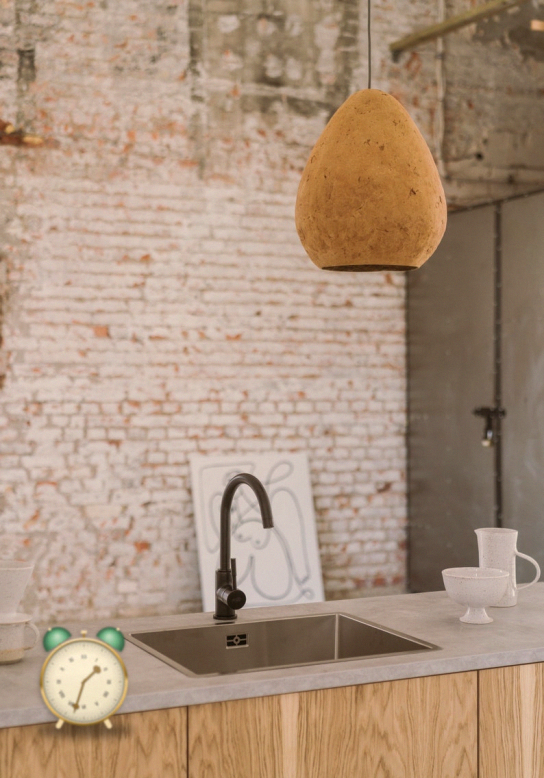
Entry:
1 h 33 min
